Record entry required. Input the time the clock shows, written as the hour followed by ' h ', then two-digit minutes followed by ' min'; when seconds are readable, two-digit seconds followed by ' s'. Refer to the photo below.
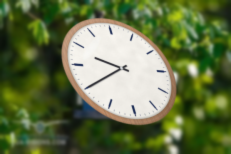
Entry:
9 h 40 min
